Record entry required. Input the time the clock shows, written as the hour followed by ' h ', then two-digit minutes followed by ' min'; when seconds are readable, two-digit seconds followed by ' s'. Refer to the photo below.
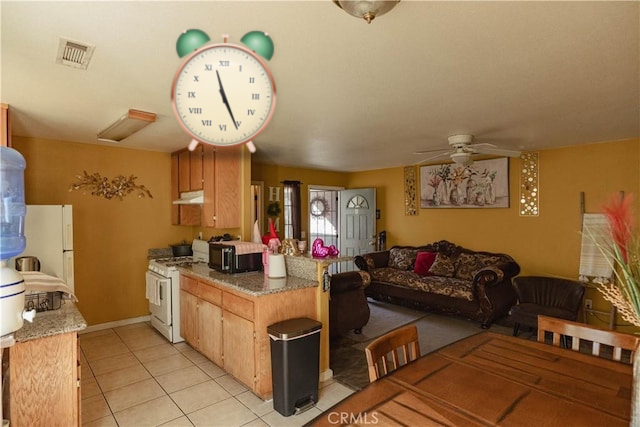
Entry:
11 h 26 min
